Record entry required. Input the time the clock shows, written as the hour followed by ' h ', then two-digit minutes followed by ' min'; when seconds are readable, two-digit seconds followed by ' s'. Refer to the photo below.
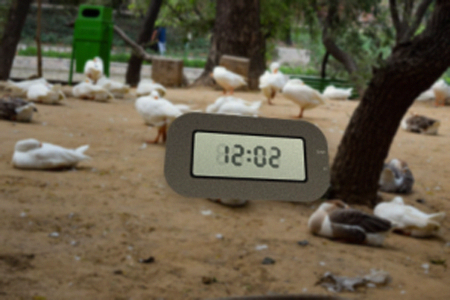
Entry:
12 h 02 min
